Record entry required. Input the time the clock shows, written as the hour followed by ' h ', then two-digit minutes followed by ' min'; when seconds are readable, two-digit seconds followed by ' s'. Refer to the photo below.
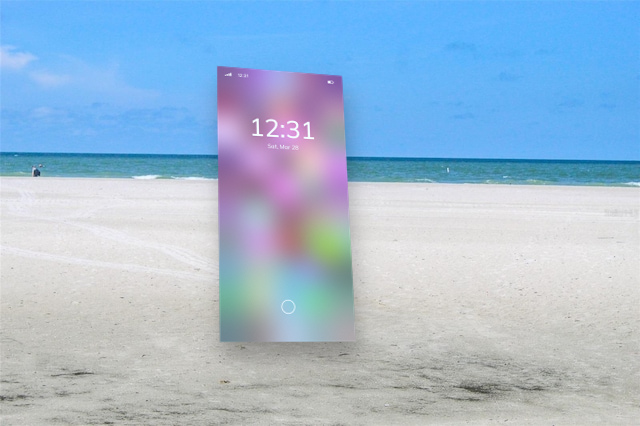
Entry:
12 h 31 min
